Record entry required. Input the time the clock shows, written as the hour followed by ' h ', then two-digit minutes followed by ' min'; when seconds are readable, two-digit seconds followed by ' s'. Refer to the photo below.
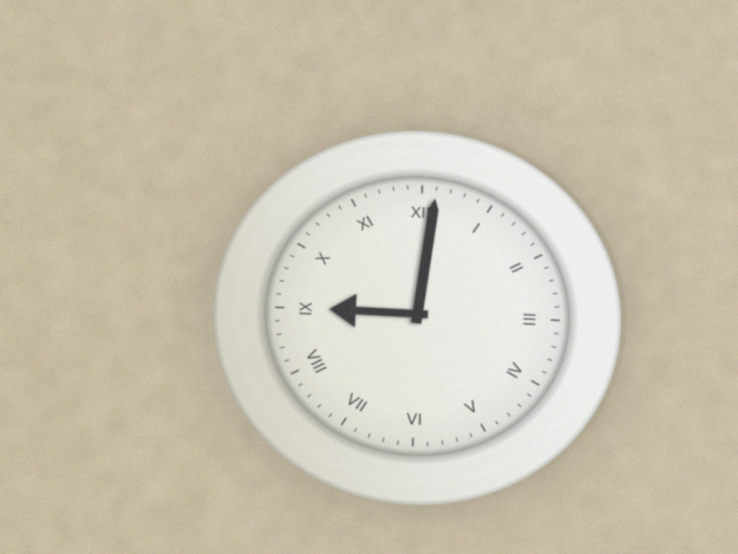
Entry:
9 h 01 min
